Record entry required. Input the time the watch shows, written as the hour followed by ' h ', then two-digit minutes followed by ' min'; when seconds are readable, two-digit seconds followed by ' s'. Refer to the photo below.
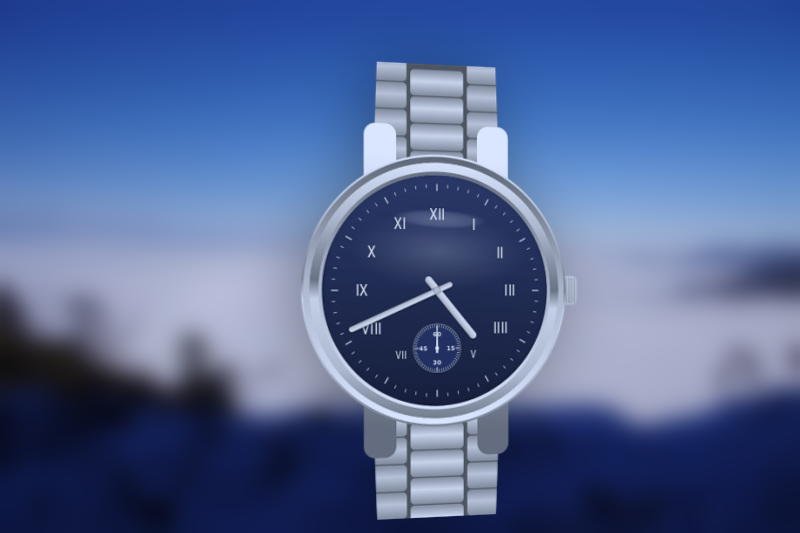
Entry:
4 h 41 min
